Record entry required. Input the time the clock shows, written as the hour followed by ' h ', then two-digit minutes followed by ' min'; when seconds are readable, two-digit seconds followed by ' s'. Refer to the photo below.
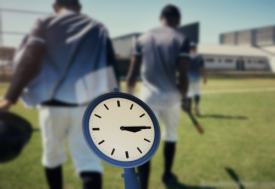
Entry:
3 h 15 min
